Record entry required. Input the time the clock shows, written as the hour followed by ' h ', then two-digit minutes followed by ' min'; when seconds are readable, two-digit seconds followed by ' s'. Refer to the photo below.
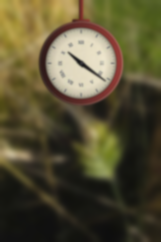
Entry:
10 h 21 min
